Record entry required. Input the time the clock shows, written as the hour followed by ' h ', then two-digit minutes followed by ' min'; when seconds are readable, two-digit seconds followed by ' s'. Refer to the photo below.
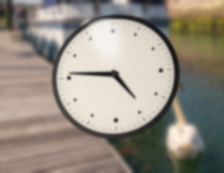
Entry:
4 h 46 min
